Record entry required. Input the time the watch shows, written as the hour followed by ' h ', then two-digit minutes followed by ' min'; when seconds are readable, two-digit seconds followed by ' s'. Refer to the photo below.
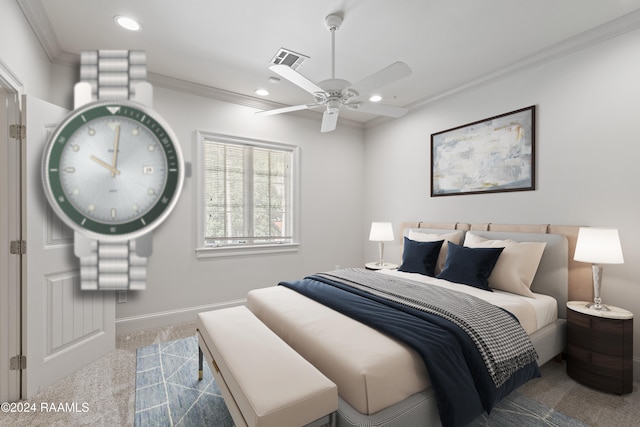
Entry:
10 h 01 min
